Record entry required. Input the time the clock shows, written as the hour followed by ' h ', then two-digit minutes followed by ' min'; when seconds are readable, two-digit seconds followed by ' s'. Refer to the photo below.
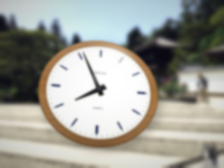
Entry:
7 h 56 min
